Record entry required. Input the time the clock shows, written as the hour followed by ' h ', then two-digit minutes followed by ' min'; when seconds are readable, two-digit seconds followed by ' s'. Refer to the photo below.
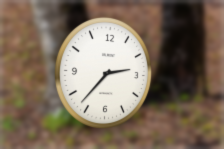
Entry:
2 h 37 min
